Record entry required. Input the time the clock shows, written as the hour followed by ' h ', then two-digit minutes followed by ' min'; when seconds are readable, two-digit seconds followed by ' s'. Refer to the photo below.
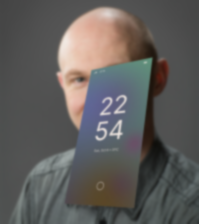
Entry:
22 h 54 min
